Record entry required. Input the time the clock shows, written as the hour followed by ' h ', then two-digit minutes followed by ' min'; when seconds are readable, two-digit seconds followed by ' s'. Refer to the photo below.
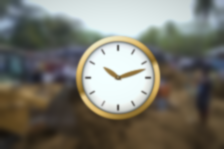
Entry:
10 h 12 min
